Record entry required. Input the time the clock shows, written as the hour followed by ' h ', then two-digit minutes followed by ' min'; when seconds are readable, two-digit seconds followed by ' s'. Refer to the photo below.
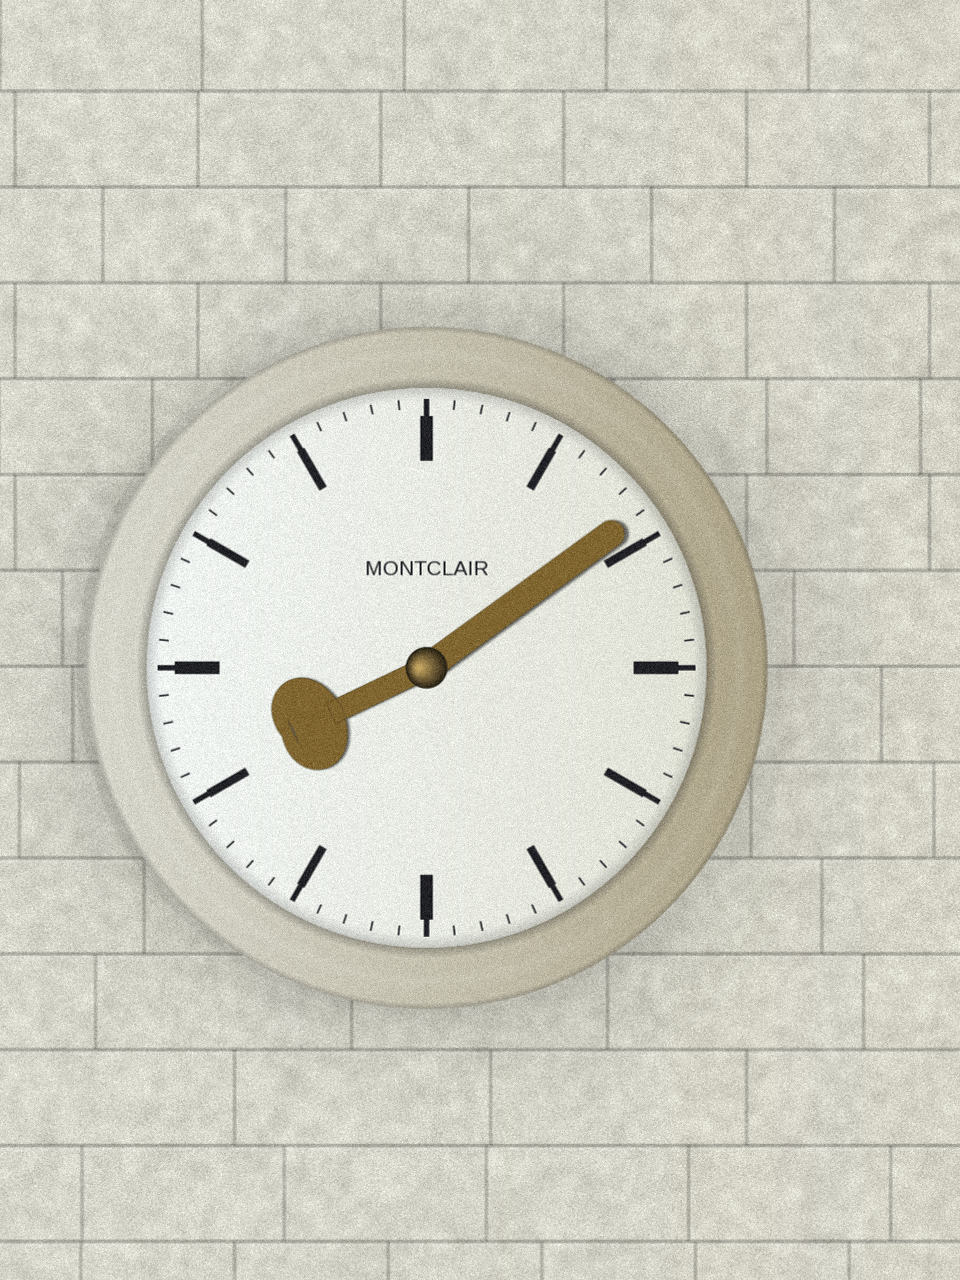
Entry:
8 h 09 min
